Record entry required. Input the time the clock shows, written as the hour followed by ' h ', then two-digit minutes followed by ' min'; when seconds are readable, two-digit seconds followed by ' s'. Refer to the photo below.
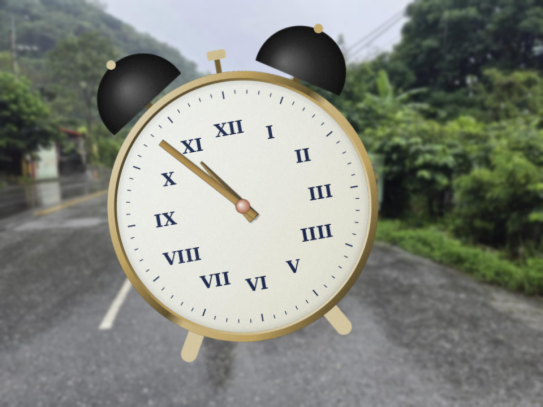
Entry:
10 h 53 min
